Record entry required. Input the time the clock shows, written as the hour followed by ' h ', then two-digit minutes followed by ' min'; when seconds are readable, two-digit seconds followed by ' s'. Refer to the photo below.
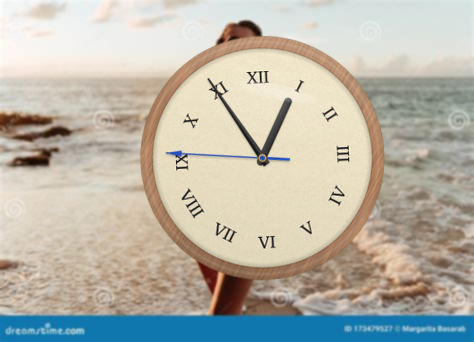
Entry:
12 h 54 min 46 s
